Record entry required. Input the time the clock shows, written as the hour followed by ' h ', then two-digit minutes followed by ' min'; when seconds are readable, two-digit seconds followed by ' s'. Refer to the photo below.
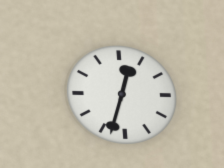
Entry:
12 h 33 min
